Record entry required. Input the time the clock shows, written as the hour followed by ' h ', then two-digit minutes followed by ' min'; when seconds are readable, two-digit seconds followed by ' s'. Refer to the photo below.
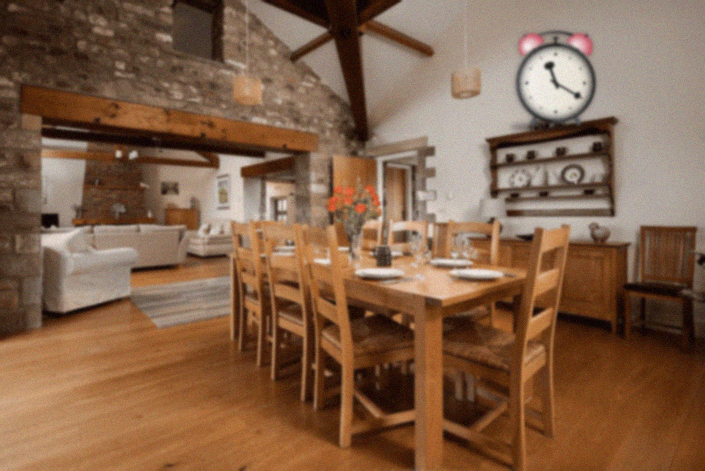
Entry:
11 h 20 min
